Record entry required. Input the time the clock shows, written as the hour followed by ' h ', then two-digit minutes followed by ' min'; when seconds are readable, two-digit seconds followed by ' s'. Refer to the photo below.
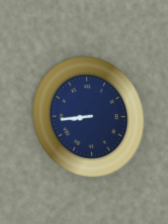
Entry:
8 h 44 min
